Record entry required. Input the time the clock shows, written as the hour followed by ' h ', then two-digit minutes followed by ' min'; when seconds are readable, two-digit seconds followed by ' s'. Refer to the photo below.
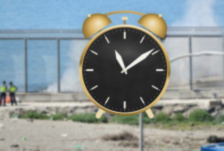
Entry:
11 h 09 min
